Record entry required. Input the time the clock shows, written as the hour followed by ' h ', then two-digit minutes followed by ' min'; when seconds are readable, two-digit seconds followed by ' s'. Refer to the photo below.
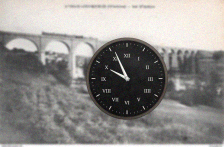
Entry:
9 h 56 min
